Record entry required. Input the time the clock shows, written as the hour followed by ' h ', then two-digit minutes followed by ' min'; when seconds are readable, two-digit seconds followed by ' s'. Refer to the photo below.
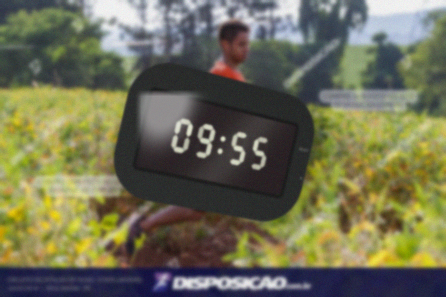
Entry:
9 h 55 min
